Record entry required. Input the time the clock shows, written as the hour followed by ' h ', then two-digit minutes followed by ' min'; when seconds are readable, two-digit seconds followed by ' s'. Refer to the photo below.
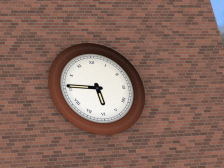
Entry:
5 h 46 min
